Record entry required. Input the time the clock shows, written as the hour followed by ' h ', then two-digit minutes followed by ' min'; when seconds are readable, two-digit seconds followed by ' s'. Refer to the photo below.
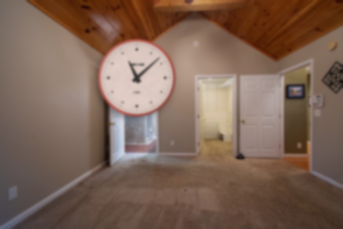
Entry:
11 h 08 min
